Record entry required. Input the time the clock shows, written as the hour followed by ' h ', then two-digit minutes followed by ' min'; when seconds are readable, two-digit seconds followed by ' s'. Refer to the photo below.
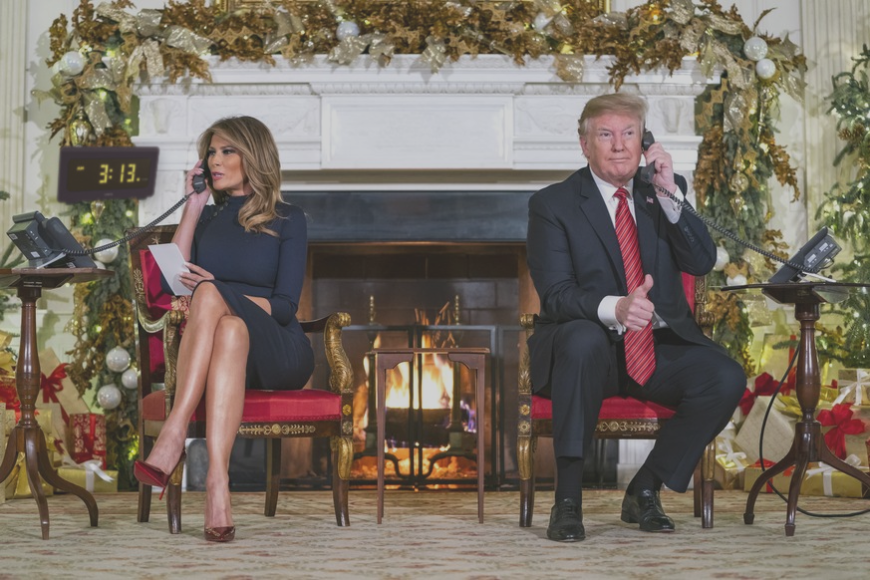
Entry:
3 h 13 min
